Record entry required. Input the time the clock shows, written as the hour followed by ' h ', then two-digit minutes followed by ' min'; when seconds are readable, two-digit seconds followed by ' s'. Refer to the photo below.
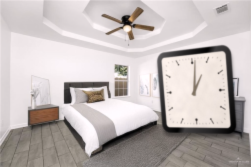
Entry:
1 h 01 min
